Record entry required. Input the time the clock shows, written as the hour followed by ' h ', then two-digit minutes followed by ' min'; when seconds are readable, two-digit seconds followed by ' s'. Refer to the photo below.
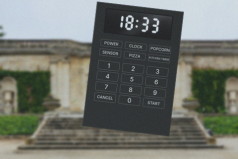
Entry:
18 h 33 min
